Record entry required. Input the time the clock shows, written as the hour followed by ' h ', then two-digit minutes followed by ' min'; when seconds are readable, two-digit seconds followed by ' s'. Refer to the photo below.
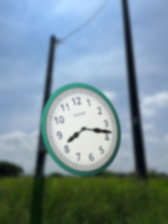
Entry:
8 h 18 min
